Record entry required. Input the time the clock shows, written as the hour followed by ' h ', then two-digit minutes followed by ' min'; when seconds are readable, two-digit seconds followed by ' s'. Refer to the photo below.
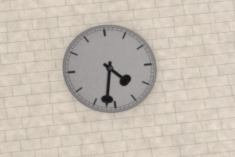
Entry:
4 h 32 min
